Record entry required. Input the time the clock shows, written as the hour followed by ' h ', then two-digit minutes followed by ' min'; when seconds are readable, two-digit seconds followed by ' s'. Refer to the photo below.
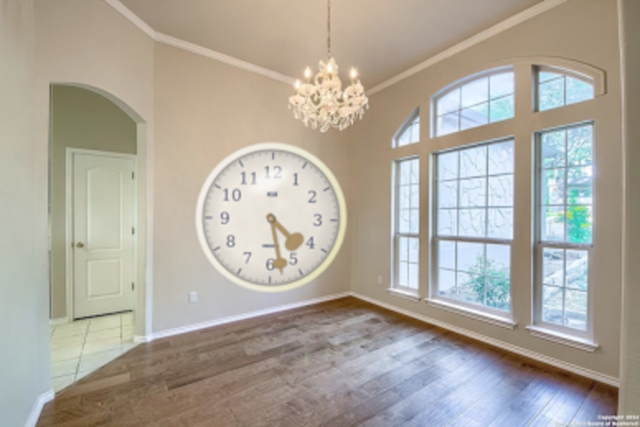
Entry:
4 h 28 min
